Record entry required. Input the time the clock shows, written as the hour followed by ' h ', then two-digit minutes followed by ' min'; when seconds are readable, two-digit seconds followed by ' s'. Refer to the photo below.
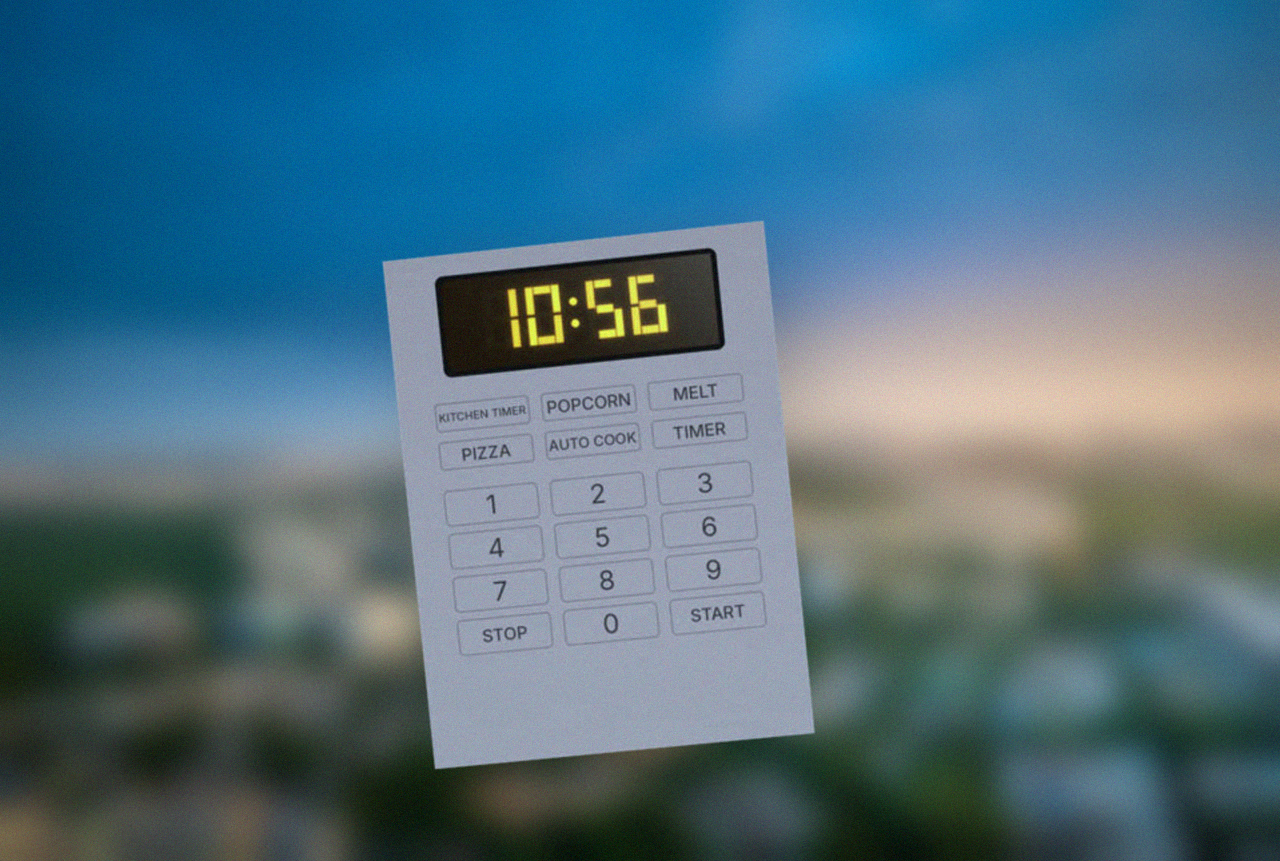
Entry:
10 h 56 min
